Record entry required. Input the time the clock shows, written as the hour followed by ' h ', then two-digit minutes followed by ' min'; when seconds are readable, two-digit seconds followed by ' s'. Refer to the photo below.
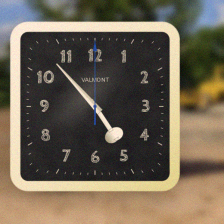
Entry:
4 h 53 min 00 s
